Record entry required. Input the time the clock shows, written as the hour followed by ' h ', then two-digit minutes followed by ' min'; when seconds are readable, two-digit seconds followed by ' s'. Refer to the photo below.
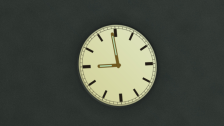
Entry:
8 h 59 min
